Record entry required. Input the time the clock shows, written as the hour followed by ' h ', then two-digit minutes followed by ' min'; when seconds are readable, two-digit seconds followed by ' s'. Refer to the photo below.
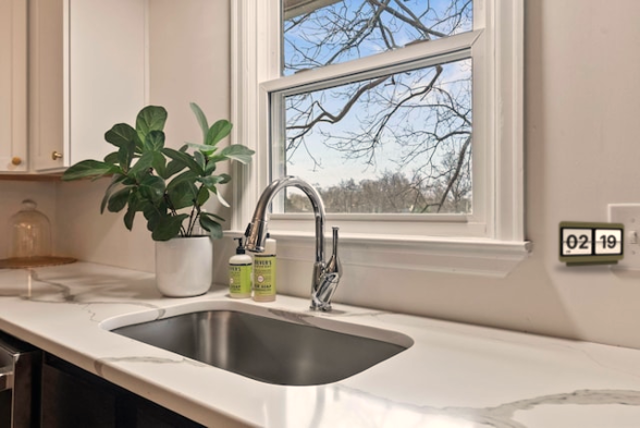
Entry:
2 h 19 min
